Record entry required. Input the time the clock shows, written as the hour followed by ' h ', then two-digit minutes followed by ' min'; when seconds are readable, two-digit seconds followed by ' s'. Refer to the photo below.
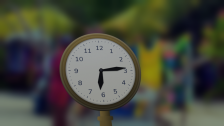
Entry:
6 h 14 min
